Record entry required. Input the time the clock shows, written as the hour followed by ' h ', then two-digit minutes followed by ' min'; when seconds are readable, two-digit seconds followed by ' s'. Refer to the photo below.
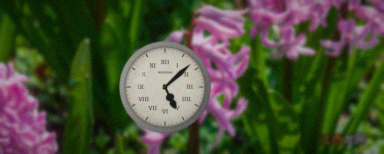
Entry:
5 h 08 min
